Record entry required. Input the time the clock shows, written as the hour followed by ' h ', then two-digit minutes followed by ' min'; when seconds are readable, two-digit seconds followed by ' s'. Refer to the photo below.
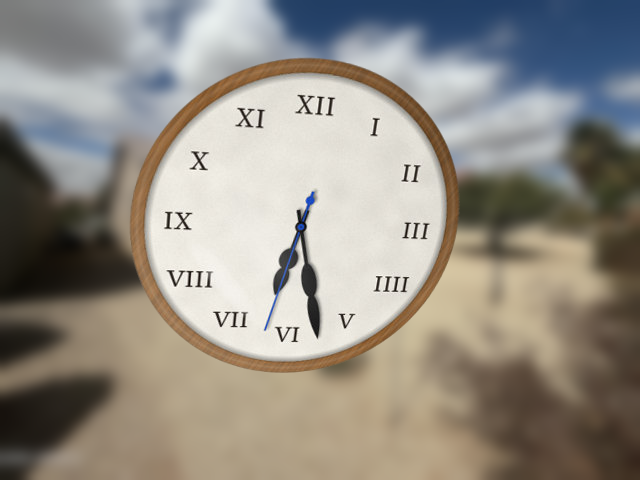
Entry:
6 h 27 min 32 s
